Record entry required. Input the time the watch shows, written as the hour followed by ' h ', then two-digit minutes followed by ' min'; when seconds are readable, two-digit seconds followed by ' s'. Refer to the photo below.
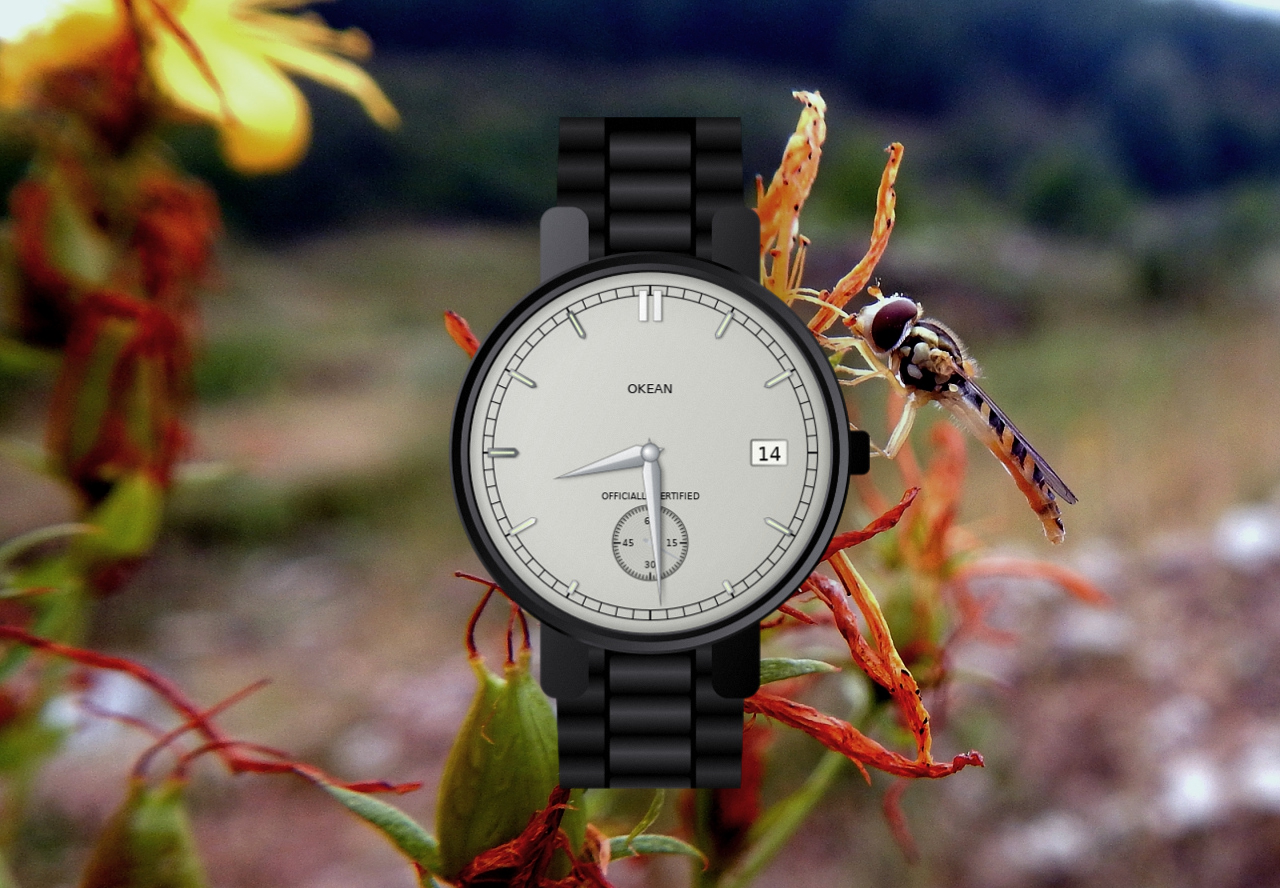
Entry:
8 h 29 min 20 s
